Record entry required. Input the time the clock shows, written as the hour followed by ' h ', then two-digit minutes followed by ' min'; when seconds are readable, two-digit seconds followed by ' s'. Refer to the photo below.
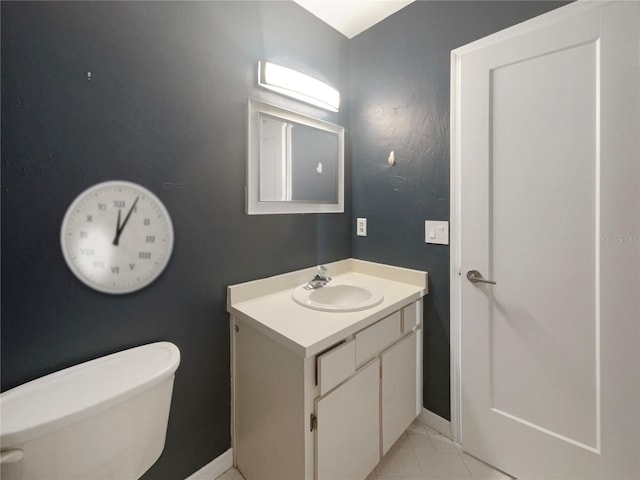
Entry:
12 h 04 min
